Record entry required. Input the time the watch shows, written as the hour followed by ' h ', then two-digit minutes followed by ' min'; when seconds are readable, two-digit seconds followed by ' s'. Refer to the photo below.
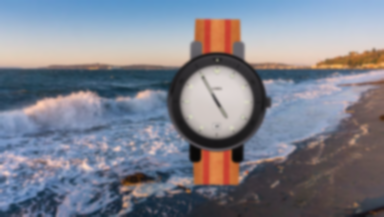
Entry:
4 h 55 min
